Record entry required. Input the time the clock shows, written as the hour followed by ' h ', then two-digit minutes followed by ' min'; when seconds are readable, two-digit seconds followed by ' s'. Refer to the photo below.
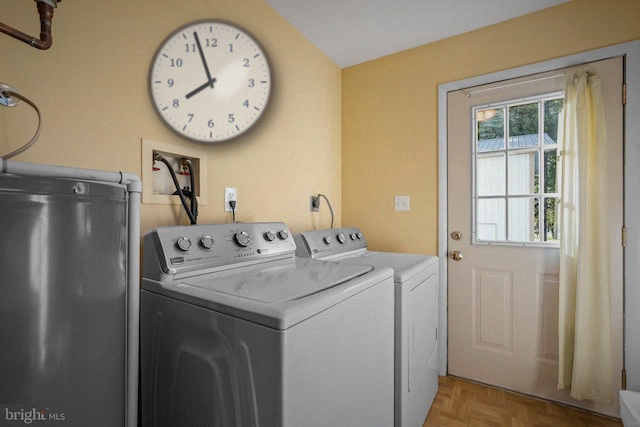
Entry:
7 h 57 min
